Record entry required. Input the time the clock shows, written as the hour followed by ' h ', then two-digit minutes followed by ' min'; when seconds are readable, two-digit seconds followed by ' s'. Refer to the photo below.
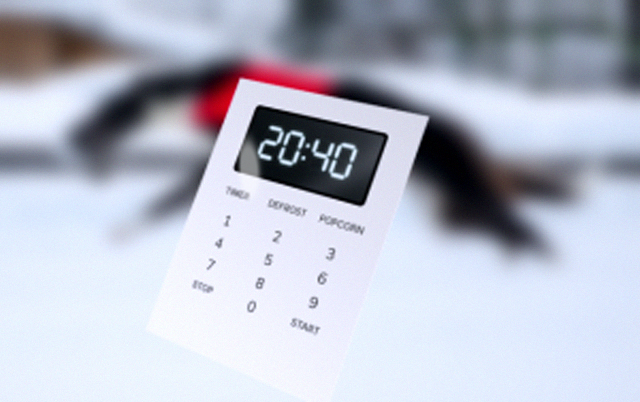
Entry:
20 h 40 min
